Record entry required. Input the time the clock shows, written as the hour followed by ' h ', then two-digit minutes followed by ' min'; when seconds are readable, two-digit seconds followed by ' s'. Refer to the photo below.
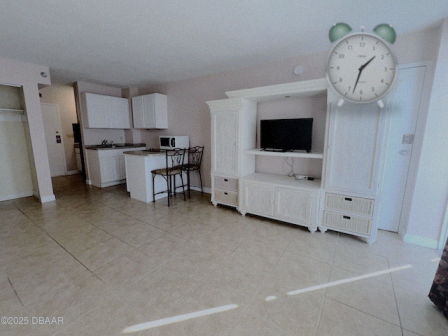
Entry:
1 h 33 min
